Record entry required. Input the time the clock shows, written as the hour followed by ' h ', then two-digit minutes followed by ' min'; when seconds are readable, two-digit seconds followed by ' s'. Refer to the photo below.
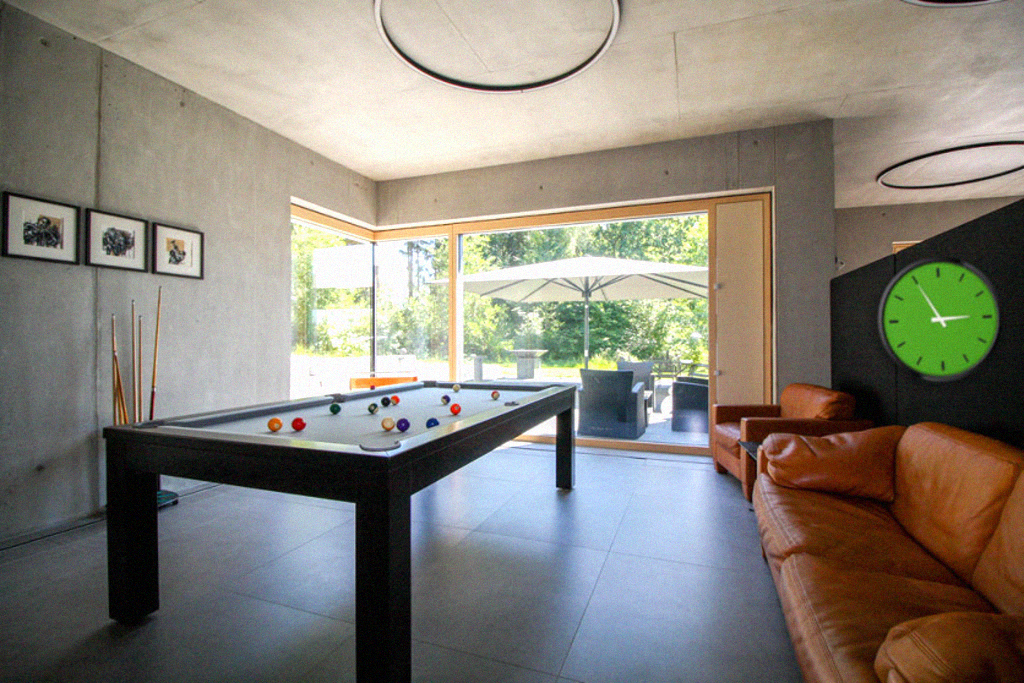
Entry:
2 h 55 min
